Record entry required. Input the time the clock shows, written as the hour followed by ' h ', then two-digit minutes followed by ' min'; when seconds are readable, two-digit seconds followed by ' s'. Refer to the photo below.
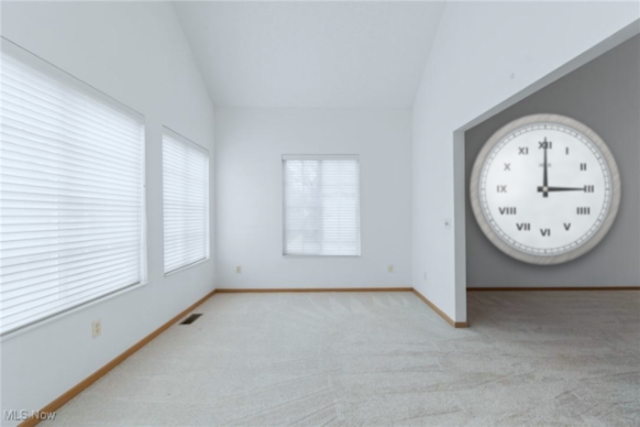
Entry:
3 h 00 min
